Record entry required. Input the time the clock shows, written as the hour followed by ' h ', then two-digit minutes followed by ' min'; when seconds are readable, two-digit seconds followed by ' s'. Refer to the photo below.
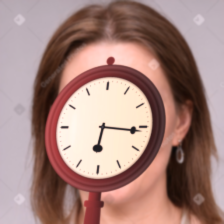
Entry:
6 h 16 min
